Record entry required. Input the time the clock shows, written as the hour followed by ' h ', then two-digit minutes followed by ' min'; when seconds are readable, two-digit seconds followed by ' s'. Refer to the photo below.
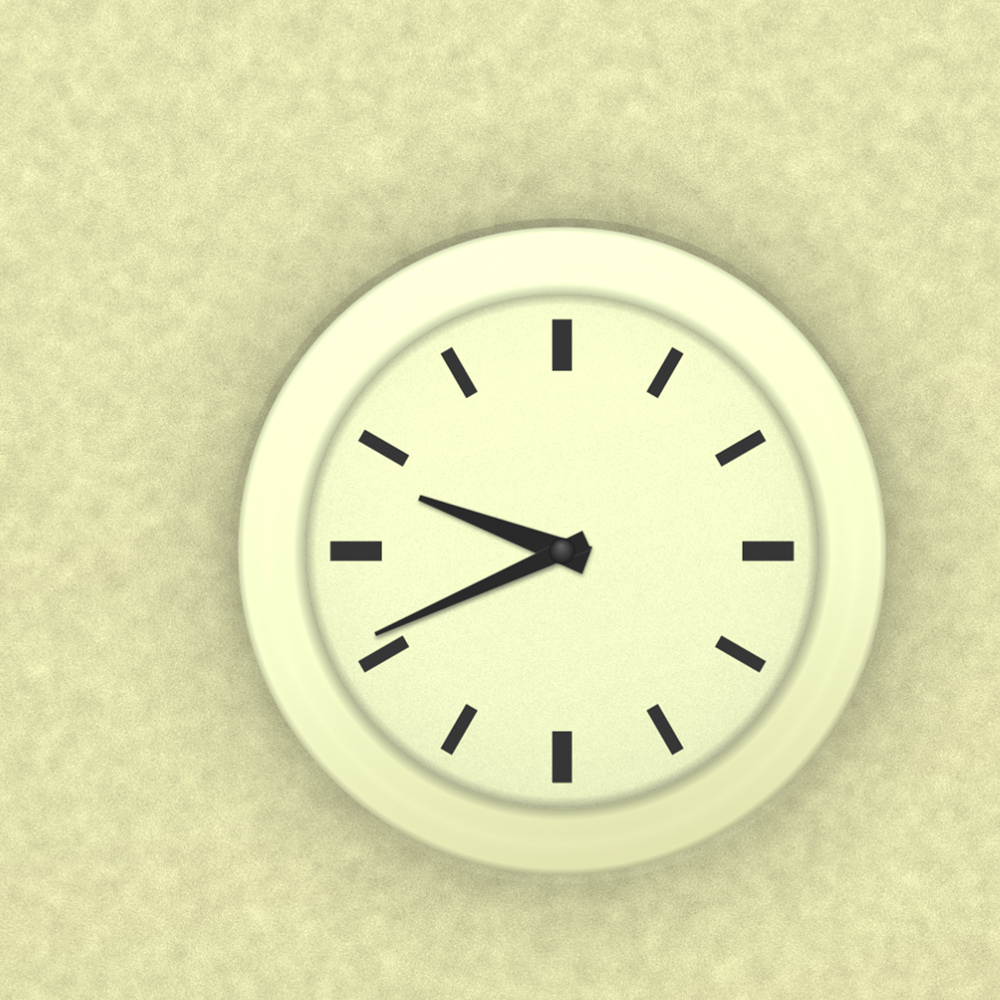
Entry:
9 h 41 min
